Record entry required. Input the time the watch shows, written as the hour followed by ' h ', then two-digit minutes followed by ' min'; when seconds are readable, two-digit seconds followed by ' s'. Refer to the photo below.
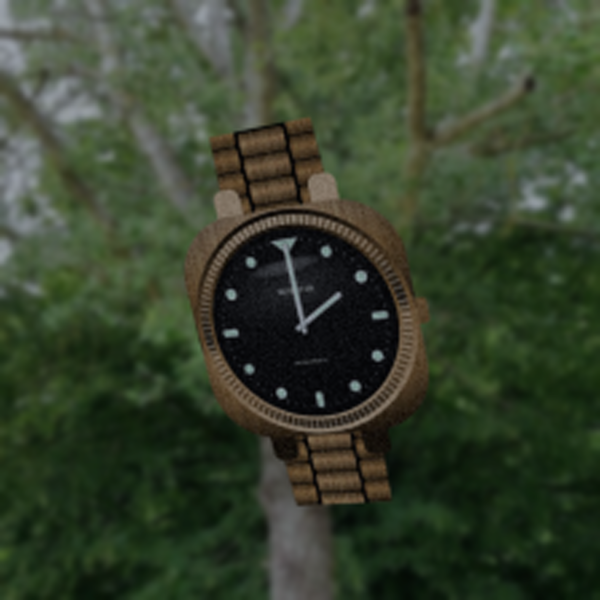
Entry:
2 h 00 min
